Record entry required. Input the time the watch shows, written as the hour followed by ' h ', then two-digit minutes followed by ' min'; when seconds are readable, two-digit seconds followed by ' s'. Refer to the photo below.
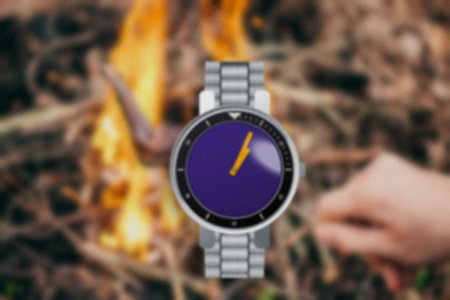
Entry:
1 h 04 min
